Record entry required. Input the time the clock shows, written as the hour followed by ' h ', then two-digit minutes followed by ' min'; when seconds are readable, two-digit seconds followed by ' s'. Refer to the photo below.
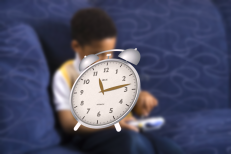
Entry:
11 h 13 min
